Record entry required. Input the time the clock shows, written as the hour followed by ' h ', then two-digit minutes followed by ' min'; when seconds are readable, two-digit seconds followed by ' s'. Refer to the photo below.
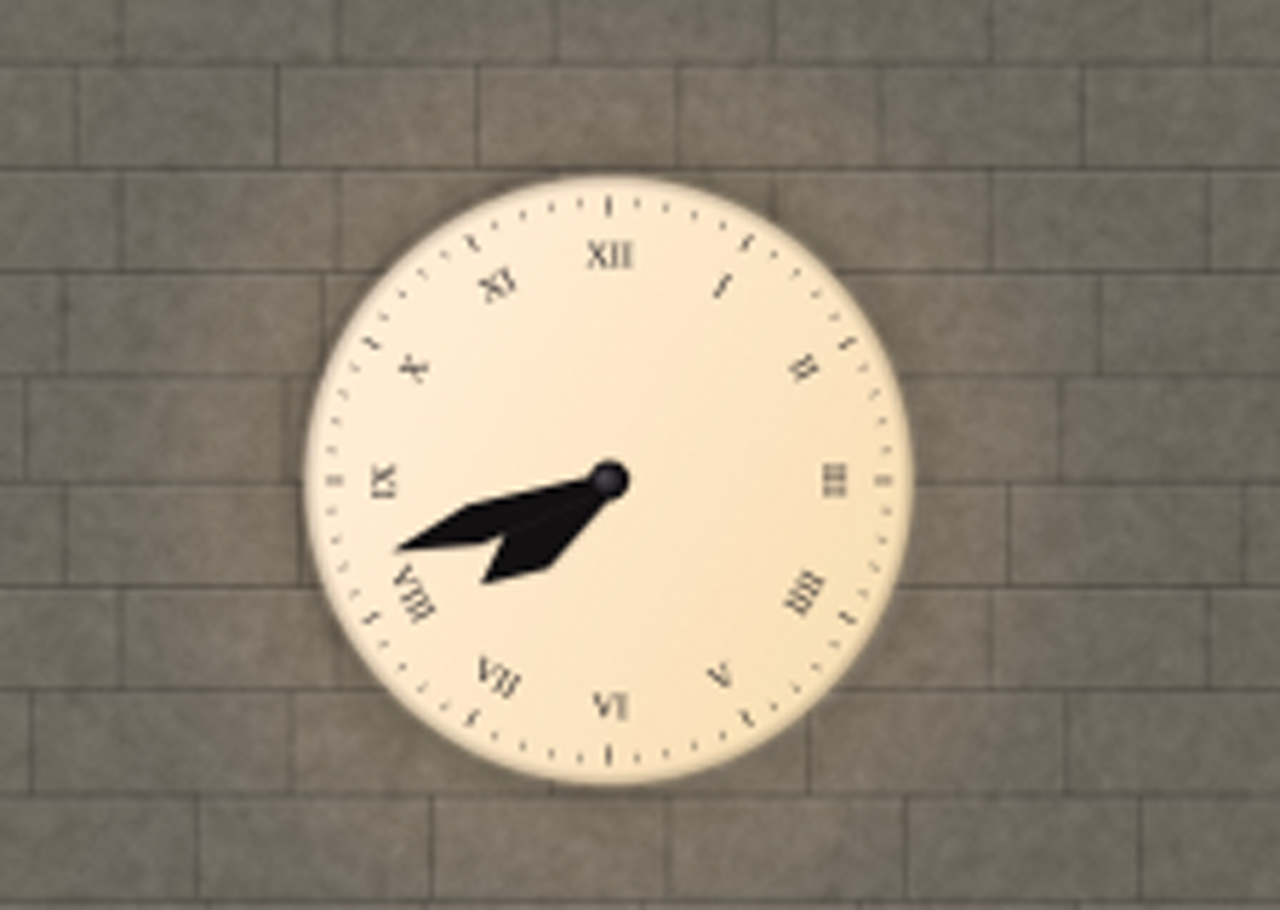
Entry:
7 h 42 min
